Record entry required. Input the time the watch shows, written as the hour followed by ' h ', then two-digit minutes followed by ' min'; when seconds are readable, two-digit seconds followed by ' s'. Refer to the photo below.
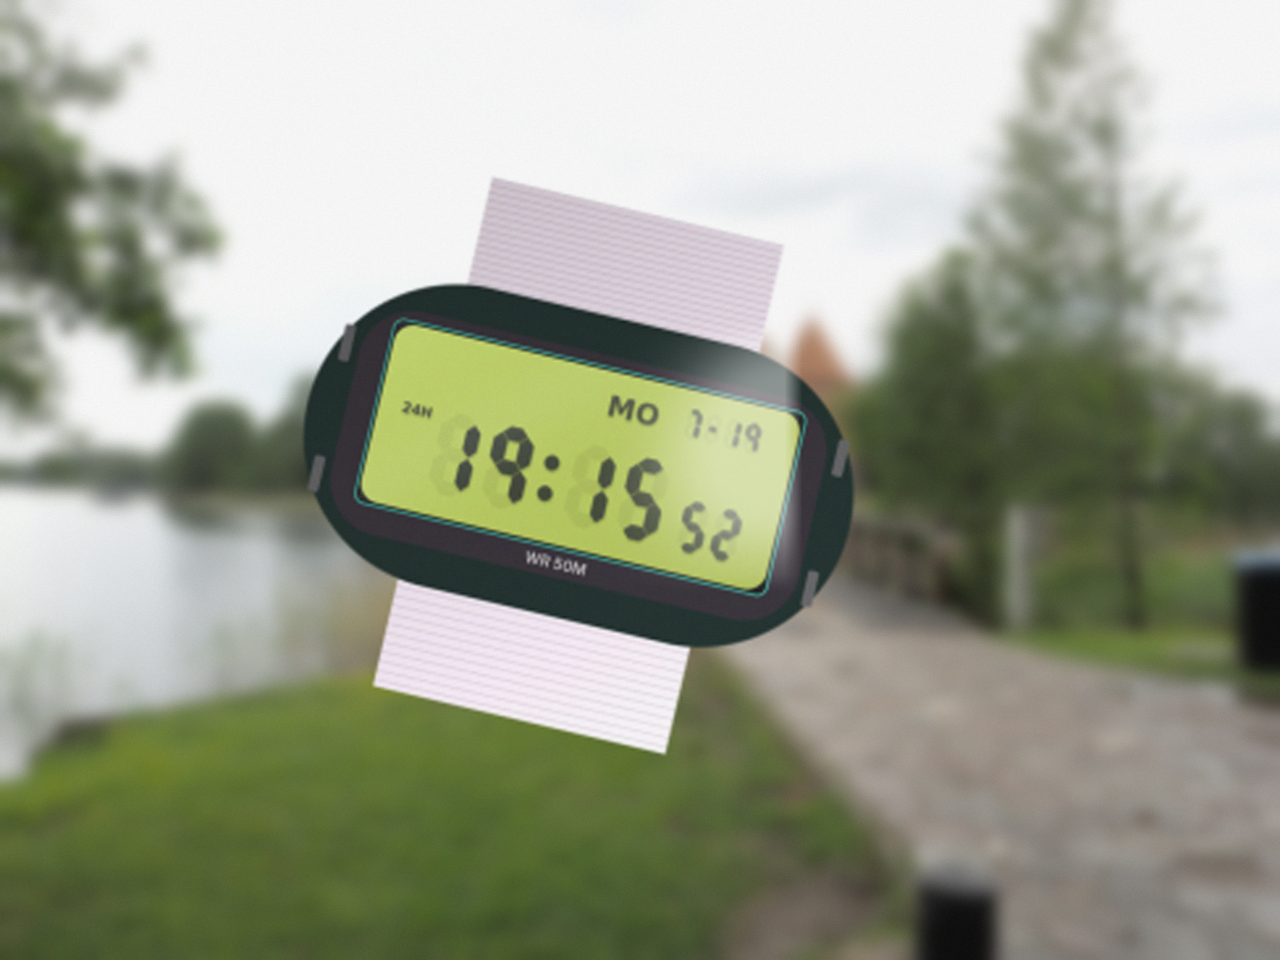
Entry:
19 h 15 min 52 s
